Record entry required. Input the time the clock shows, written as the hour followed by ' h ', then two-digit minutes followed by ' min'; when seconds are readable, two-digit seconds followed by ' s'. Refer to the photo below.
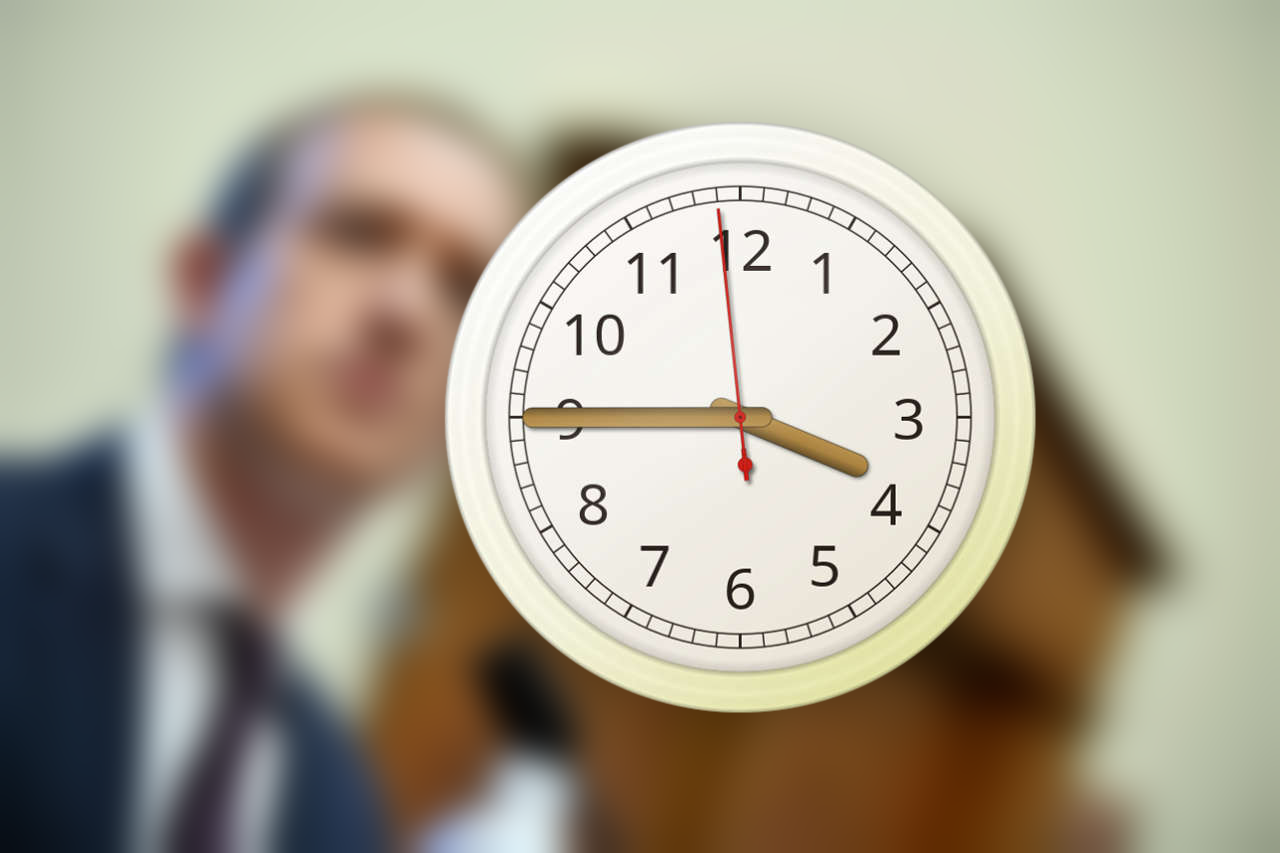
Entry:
3 h 44 min 59 s
